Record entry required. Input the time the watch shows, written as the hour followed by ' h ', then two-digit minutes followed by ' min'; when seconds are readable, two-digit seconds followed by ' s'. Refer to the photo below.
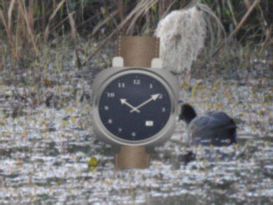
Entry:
10 h 09 min
